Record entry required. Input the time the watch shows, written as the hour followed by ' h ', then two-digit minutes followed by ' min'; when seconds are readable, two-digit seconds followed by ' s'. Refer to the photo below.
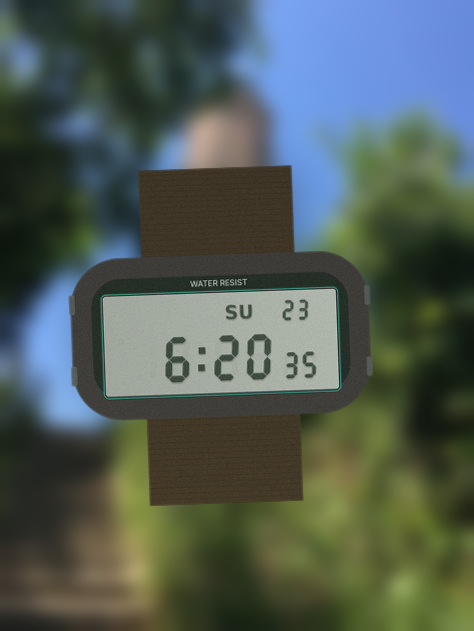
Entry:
6 h 20 min 35 s
